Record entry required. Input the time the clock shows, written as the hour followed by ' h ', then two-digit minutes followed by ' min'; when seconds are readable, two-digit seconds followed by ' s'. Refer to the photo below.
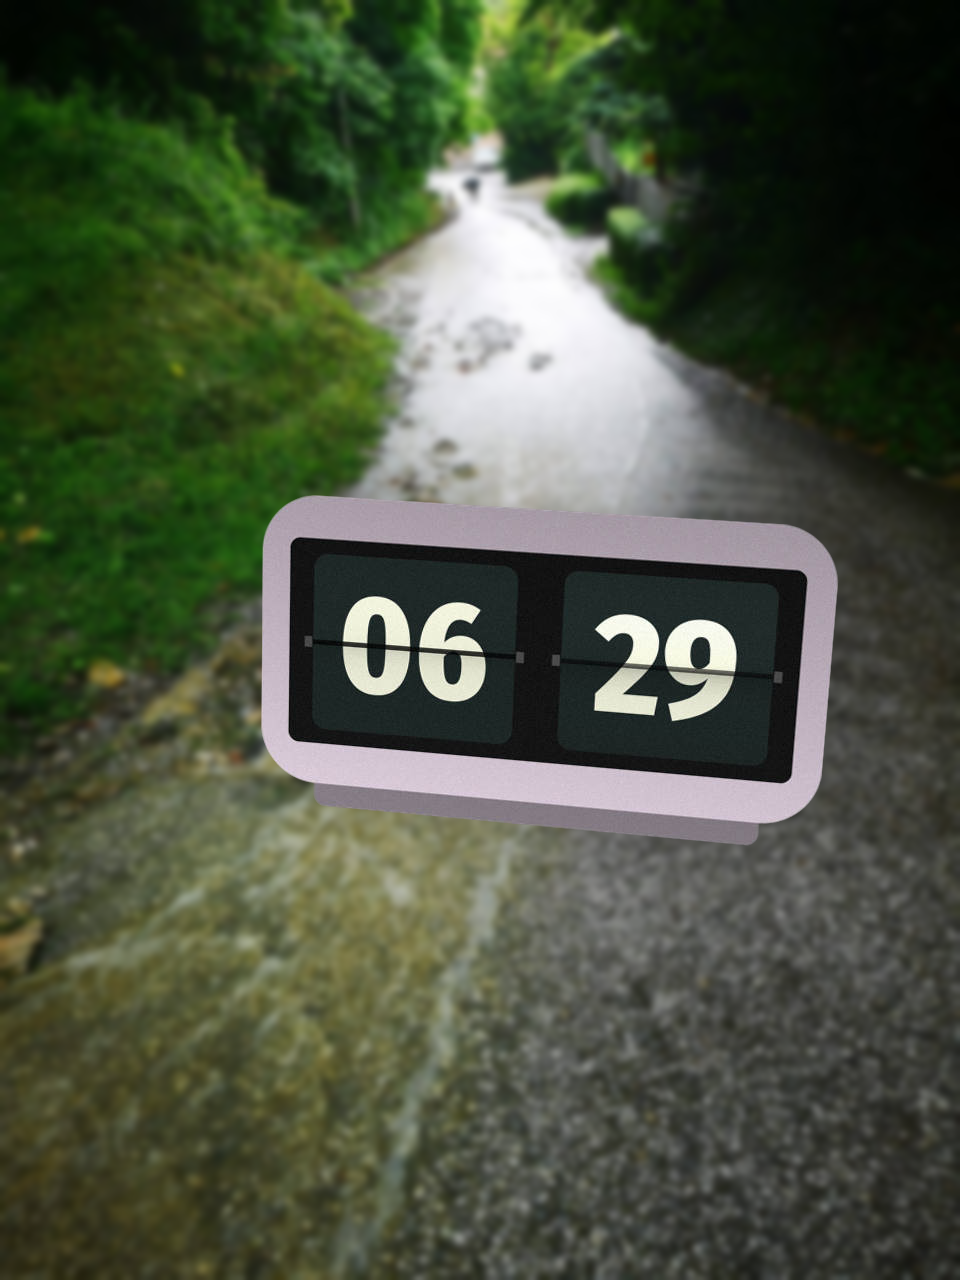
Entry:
6 h 29 min
